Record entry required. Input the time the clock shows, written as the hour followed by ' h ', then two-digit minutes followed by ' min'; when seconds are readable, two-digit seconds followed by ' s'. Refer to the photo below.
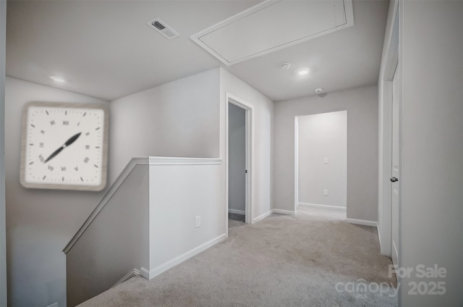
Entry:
1 h 38 min
